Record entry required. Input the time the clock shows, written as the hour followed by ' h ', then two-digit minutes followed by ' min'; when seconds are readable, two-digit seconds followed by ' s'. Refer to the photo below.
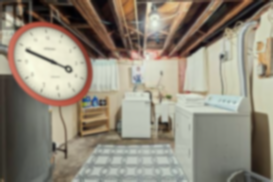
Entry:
3 h 49 min
